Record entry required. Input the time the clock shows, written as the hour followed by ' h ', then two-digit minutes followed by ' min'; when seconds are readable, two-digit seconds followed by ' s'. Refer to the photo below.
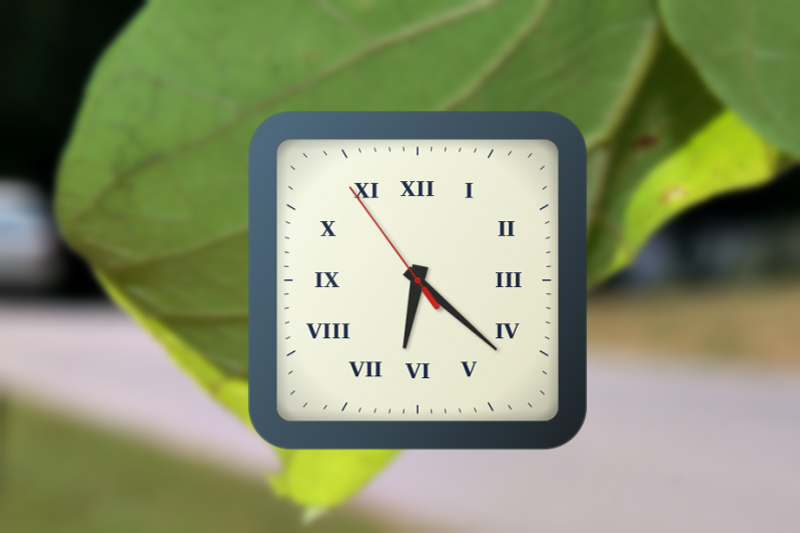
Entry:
6 h 21 min 54 s
